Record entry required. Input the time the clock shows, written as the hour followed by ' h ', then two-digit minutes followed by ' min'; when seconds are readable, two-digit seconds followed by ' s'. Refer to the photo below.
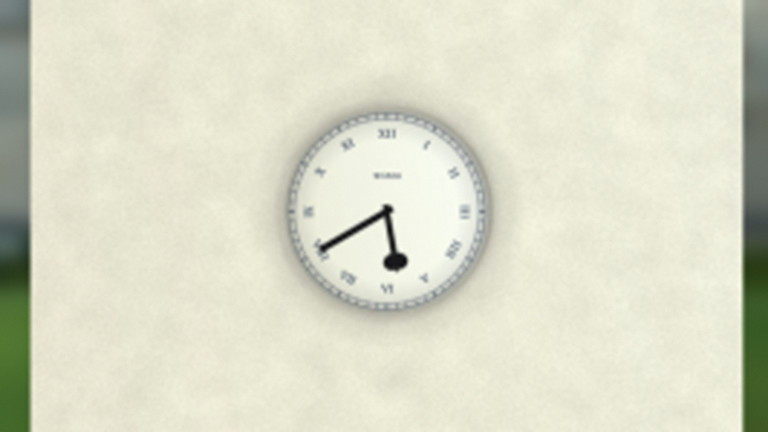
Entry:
5 h 40 min
